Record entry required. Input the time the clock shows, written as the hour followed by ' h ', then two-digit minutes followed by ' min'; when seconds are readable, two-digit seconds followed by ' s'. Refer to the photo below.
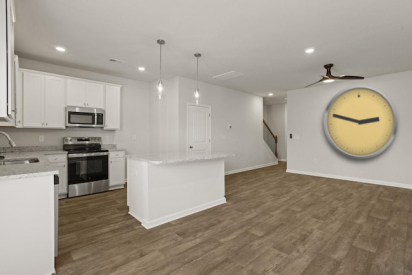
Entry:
2 h 48 min
